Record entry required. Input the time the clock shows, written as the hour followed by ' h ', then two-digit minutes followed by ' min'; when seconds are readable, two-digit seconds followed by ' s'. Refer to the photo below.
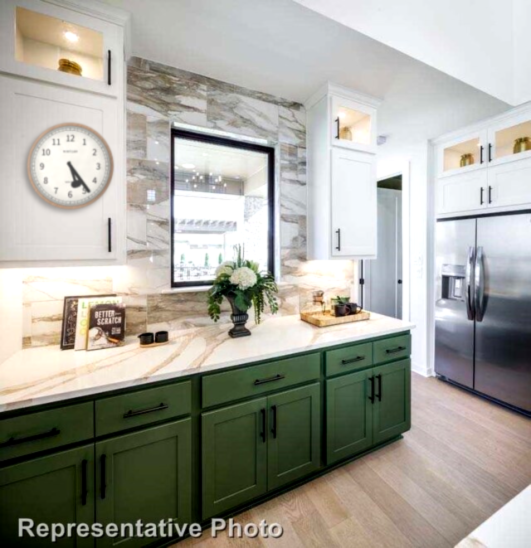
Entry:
5 h 24 min
